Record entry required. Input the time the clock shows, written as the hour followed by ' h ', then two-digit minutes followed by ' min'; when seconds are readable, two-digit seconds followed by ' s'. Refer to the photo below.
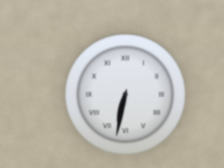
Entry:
6 h 32 min
